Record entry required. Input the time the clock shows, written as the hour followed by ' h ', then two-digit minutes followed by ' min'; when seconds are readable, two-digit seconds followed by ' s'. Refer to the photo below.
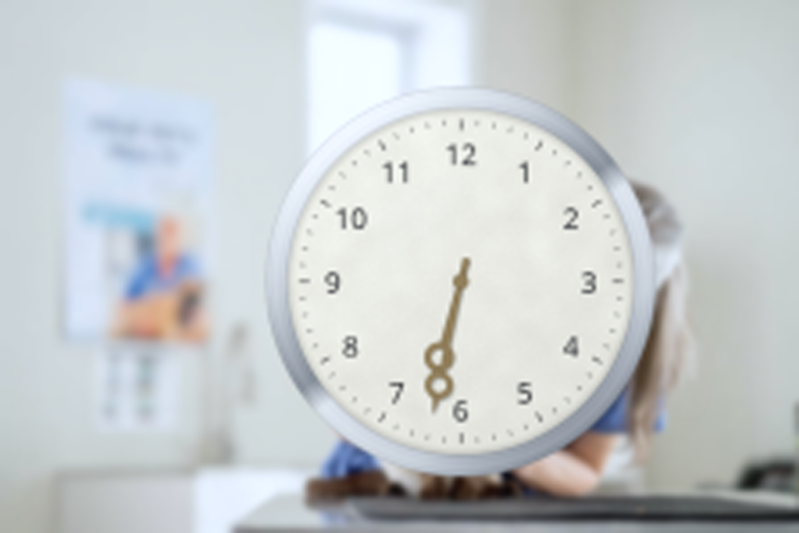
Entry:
6 h 32 min
